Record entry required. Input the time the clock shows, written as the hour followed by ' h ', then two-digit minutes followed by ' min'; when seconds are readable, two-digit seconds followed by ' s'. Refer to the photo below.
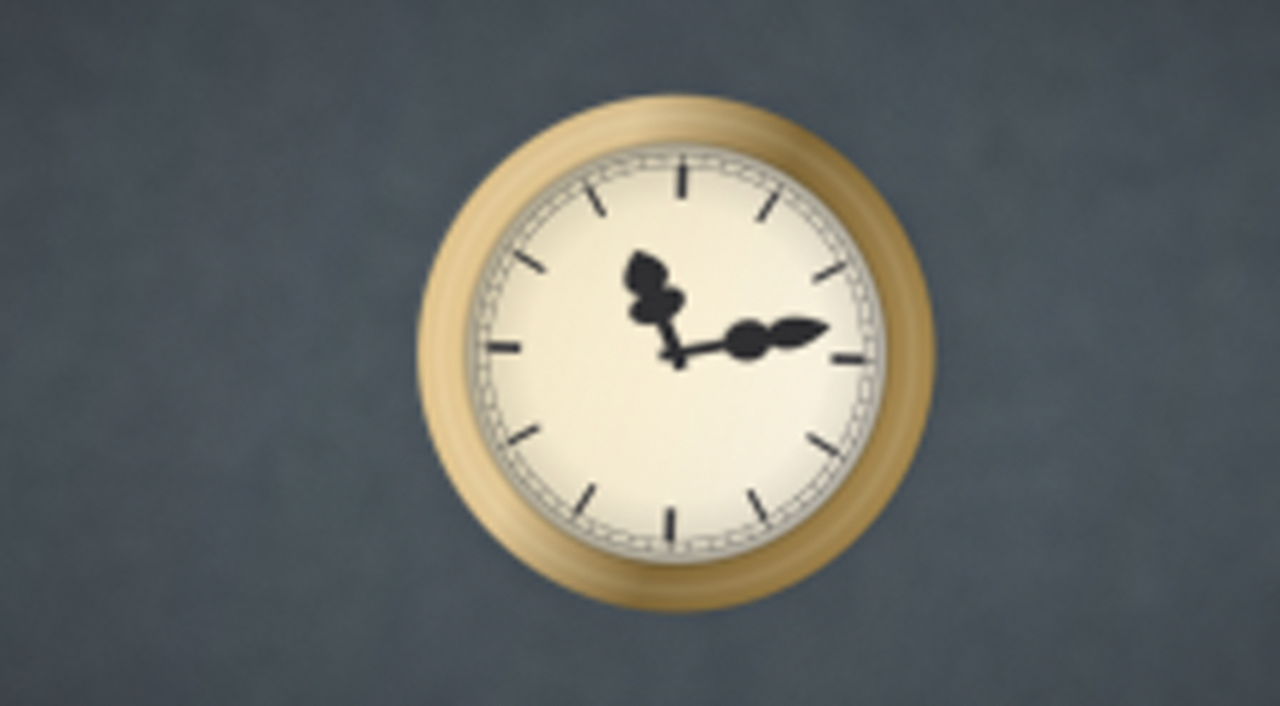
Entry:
11 h 13 min
